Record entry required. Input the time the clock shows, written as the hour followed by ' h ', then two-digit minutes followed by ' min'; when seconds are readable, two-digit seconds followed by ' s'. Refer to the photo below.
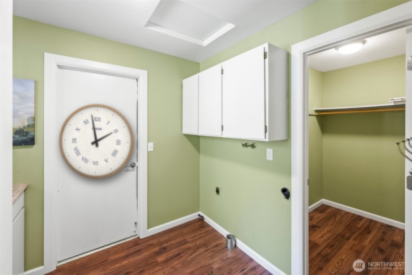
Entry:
1 h 58 min
